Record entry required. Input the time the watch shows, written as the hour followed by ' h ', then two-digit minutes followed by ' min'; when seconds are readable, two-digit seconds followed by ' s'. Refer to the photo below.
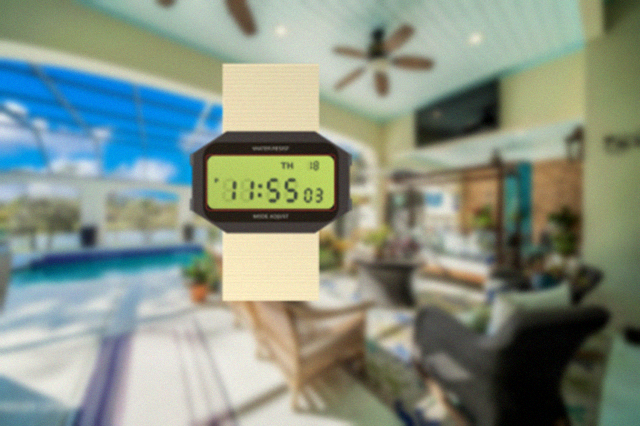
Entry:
11 h 55 min 03 s
